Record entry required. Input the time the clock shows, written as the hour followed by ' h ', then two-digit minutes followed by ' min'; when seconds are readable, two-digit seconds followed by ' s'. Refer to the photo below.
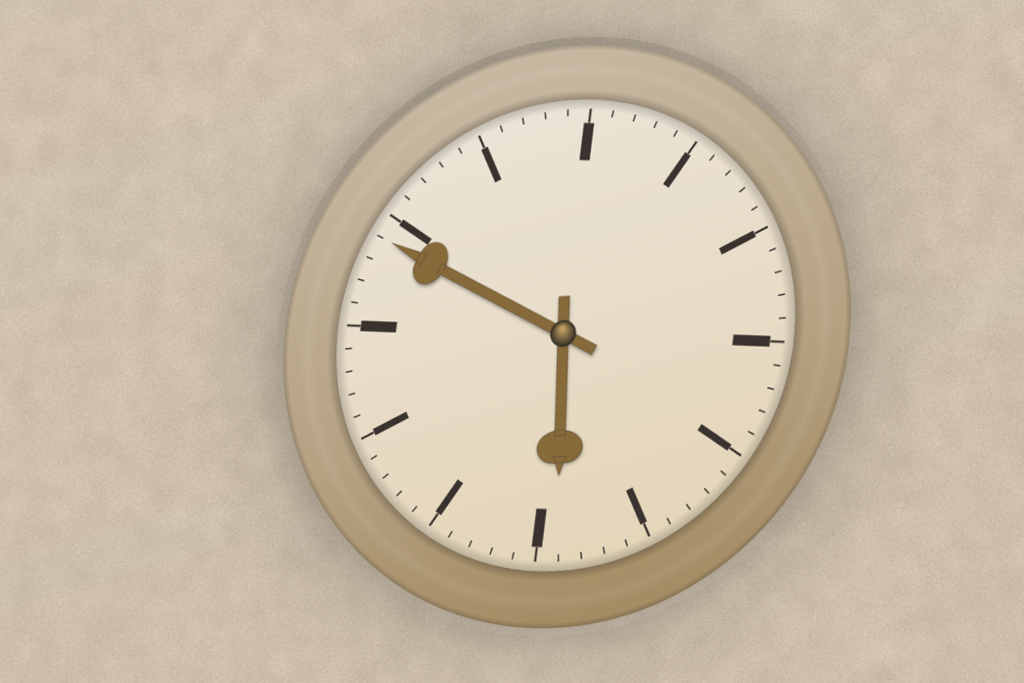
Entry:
5 h 49 min
